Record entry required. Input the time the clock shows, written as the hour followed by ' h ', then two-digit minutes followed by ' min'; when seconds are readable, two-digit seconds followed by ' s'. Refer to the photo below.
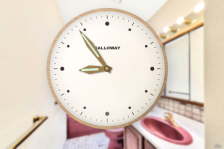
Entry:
8 h 54 min
